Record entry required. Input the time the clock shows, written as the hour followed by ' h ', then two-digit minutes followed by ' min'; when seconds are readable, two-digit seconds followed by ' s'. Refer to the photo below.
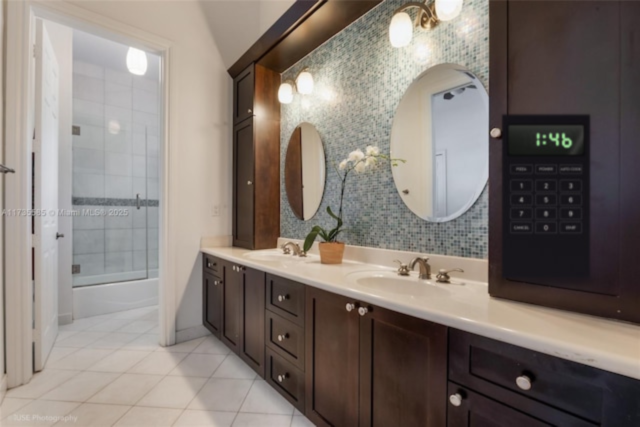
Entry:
1 h 46 min
